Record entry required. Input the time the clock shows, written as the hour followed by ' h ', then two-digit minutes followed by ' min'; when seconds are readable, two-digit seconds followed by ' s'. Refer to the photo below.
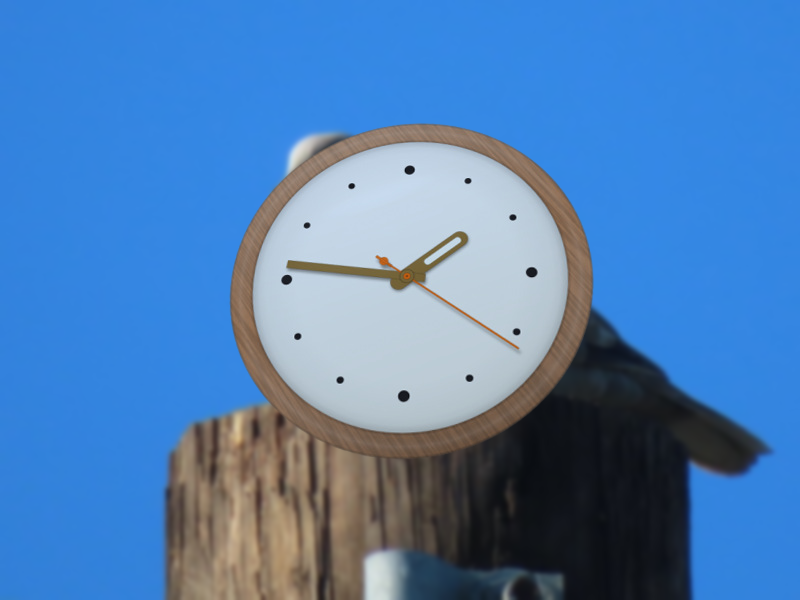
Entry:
1 h 46 min 21 s
